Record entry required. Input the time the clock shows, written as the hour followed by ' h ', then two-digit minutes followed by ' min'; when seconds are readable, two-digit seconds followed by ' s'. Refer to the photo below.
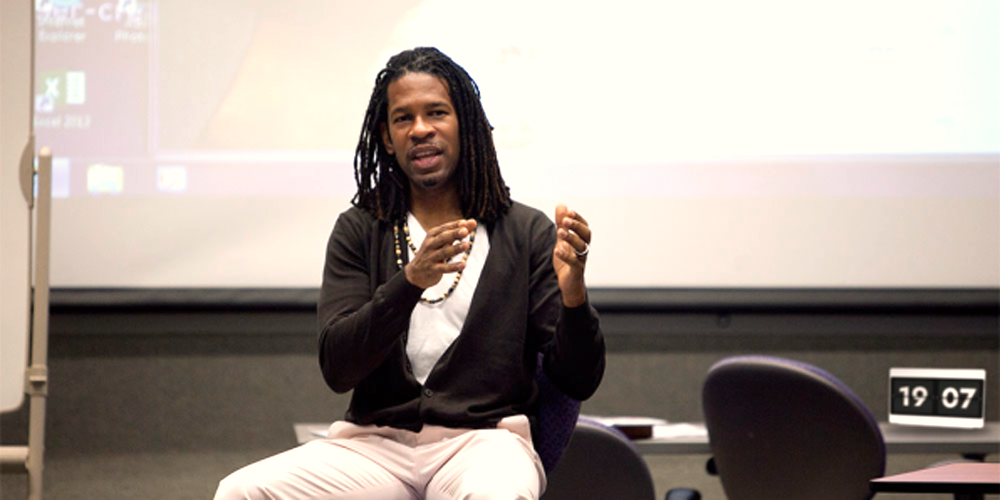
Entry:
19 h 07 min
